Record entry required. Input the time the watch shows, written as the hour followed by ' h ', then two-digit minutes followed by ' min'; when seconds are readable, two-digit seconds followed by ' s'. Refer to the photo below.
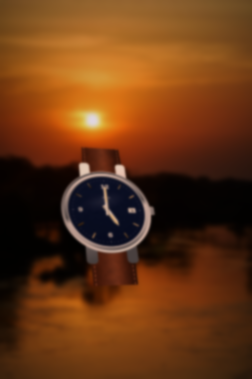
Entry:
5 h 00 min
